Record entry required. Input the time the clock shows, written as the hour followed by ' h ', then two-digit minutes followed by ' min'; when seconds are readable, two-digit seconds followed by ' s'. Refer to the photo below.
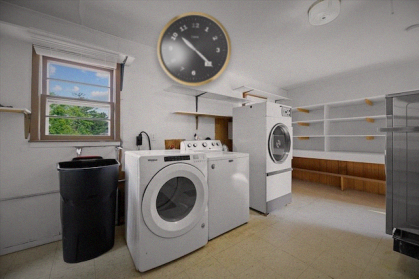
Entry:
10 h 22 min
